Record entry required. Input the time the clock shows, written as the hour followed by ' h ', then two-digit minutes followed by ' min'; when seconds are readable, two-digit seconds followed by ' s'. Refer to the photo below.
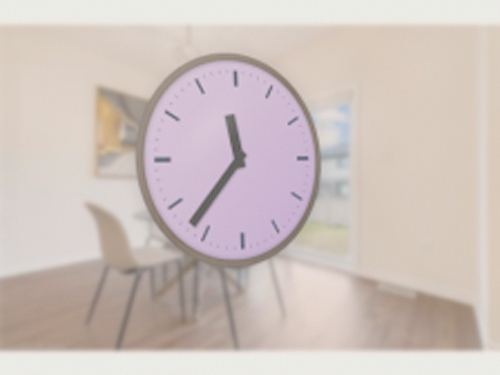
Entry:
11 h 37 min
